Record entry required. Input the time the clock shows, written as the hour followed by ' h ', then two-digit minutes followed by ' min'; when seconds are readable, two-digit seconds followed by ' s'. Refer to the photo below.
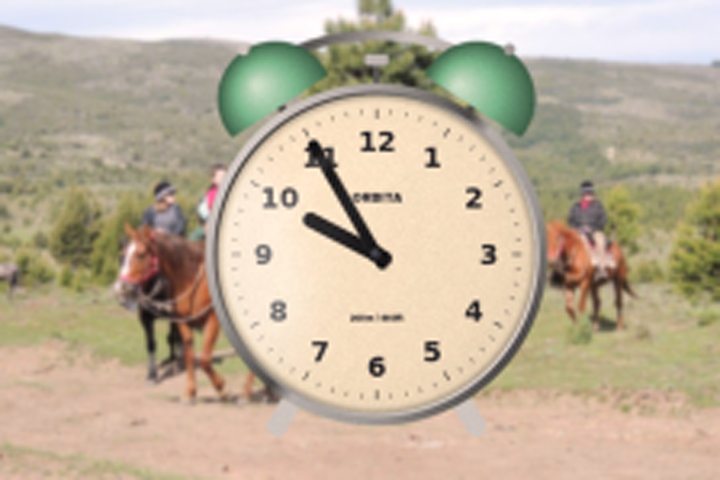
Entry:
9 h 55 min
